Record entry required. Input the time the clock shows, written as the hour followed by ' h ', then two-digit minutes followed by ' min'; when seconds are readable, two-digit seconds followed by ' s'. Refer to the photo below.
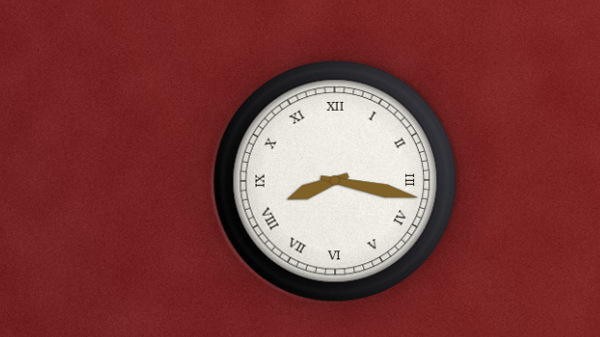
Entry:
8 h 17 min
